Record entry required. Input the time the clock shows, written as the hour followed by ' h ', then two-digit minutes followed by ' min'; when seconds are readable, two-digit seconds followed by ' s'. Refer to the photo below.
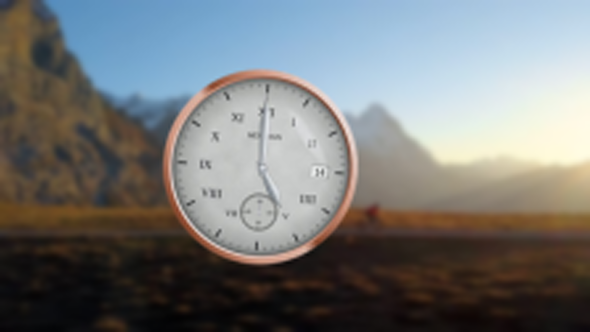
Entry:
5 h 00 min
